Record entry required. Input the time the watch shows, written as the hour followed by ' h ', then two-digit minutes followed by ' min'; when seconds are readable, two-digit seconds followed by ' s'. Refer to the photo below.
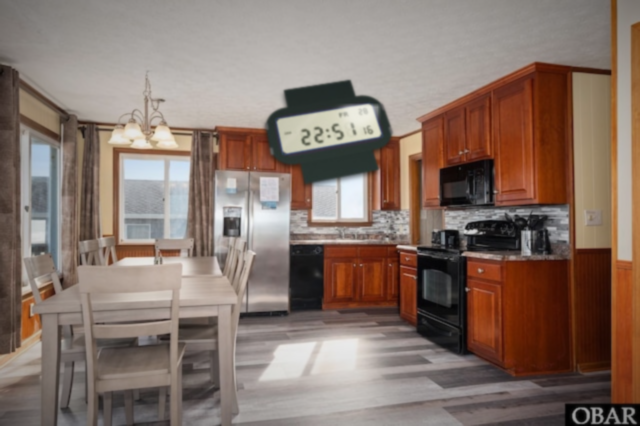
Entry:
22 h 51 min
